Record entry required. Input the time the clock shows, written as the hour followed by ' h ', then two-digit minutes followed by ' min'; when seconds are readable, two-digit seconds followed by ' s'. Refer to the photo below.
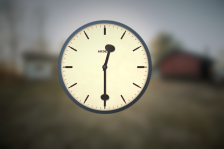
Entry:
12 h 30 min
